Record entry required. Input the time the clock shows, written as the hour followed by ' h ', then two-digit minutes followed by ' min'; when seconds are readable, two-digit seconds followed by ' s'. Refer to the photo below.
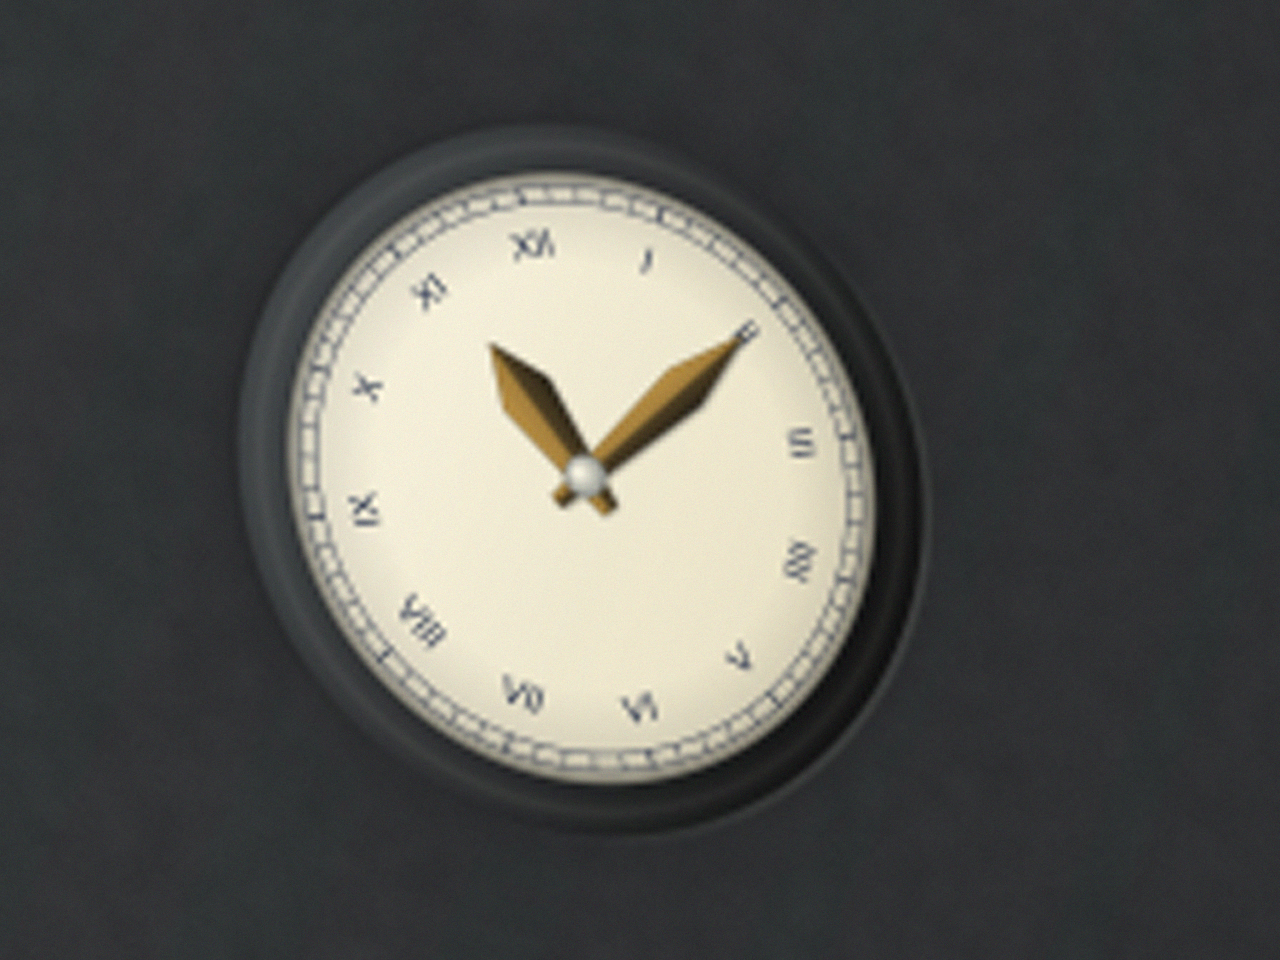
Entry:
11 h 10 min
